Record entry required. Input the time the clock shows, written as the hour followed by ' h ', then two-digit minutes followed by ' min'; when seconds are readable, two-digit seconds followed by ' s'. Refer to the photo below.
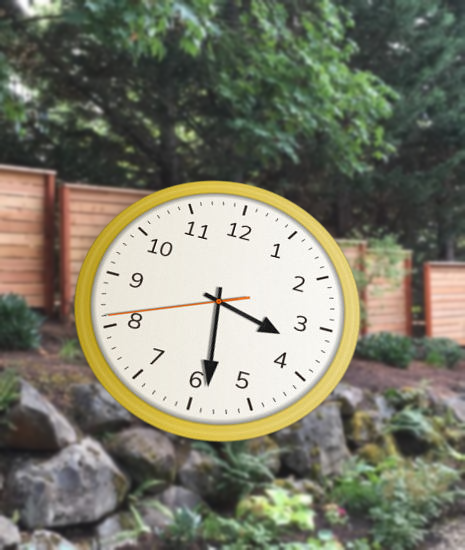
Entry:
3 h 28 min 41 s
